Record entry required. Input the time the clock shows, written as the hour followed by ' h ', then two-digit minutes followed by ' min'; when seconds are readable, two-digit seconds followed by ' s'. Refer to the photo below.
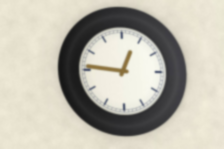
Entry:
12 h 46 min
